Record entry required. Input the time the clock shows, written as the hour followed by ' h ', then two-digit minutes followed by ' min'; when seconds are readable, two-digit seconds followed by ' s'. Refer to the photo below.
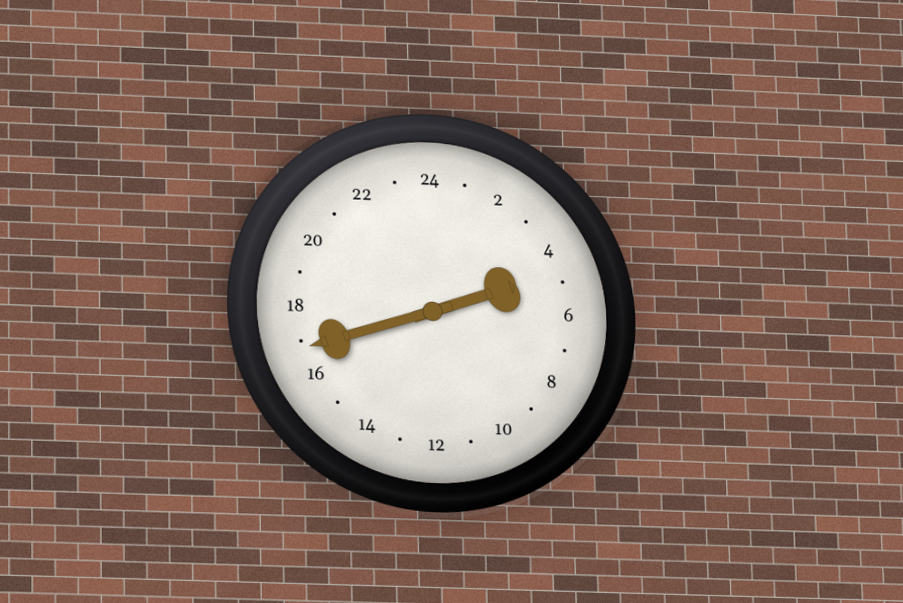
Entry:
4 h 42 min
